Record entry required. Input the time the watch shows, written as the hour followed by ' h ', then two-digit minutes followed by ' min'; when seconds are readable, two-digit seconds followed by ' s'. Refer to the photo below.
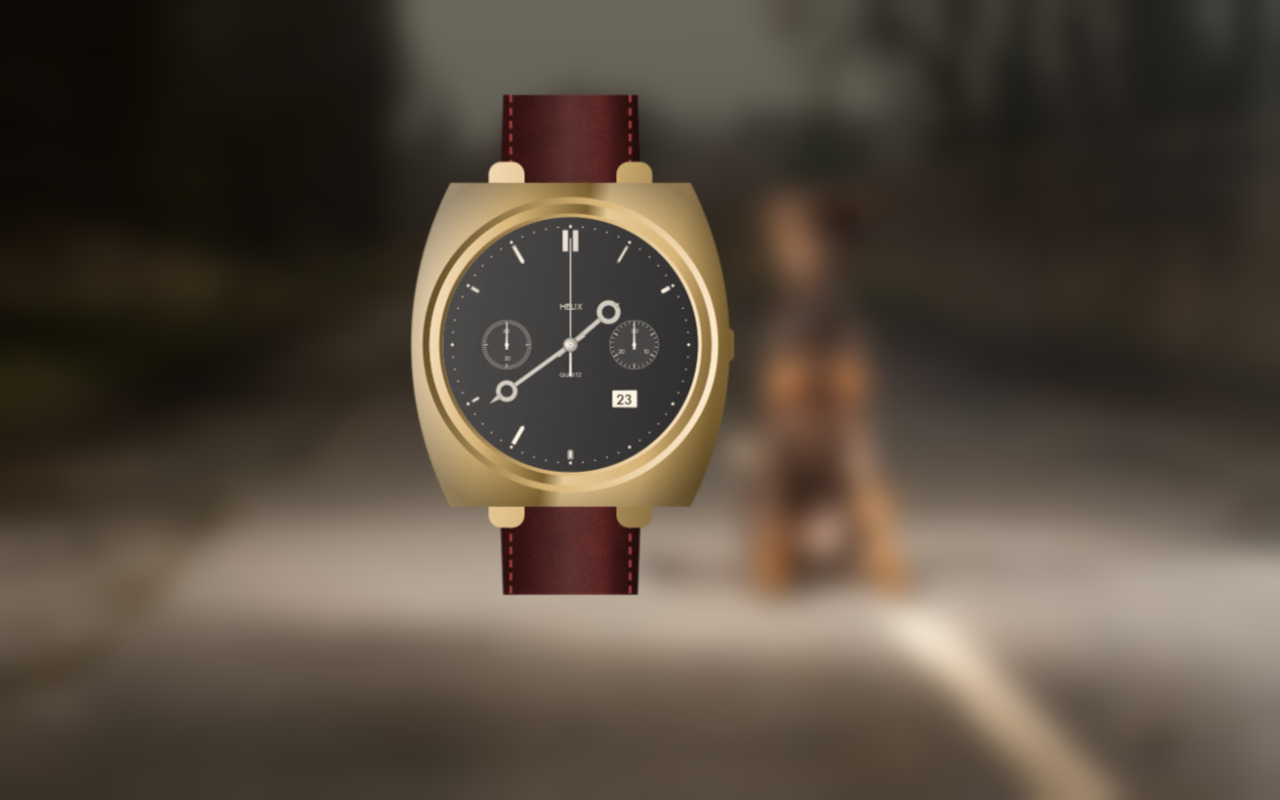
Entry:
1 h 39 min
